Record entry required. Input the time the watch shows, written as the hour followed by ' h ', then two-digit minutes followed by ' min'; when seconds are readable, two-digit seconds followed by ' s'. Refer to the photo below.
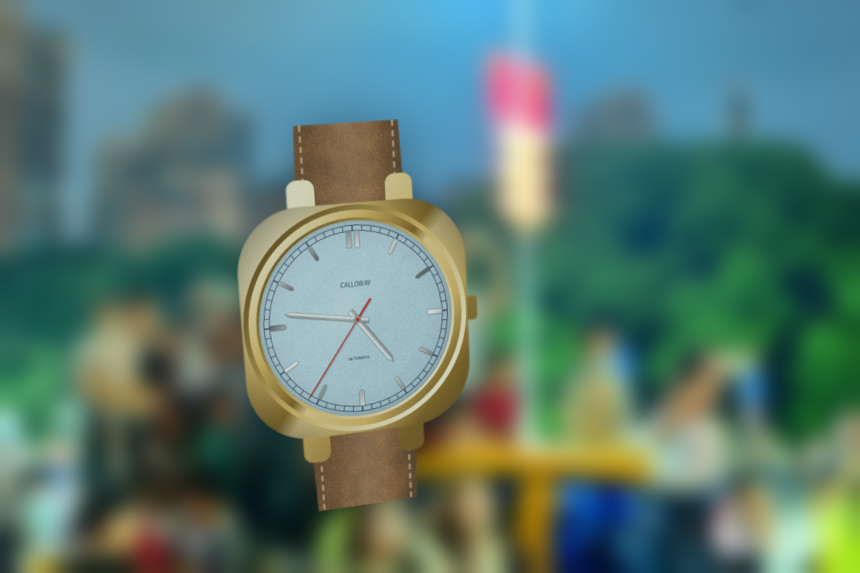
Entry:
4 h 46 min 36 s
